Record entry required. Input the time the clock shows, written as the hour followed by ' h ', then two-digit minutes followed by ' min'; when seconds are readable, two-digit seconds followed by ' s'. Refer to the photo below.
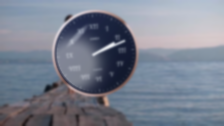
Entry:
2 h 12 min
